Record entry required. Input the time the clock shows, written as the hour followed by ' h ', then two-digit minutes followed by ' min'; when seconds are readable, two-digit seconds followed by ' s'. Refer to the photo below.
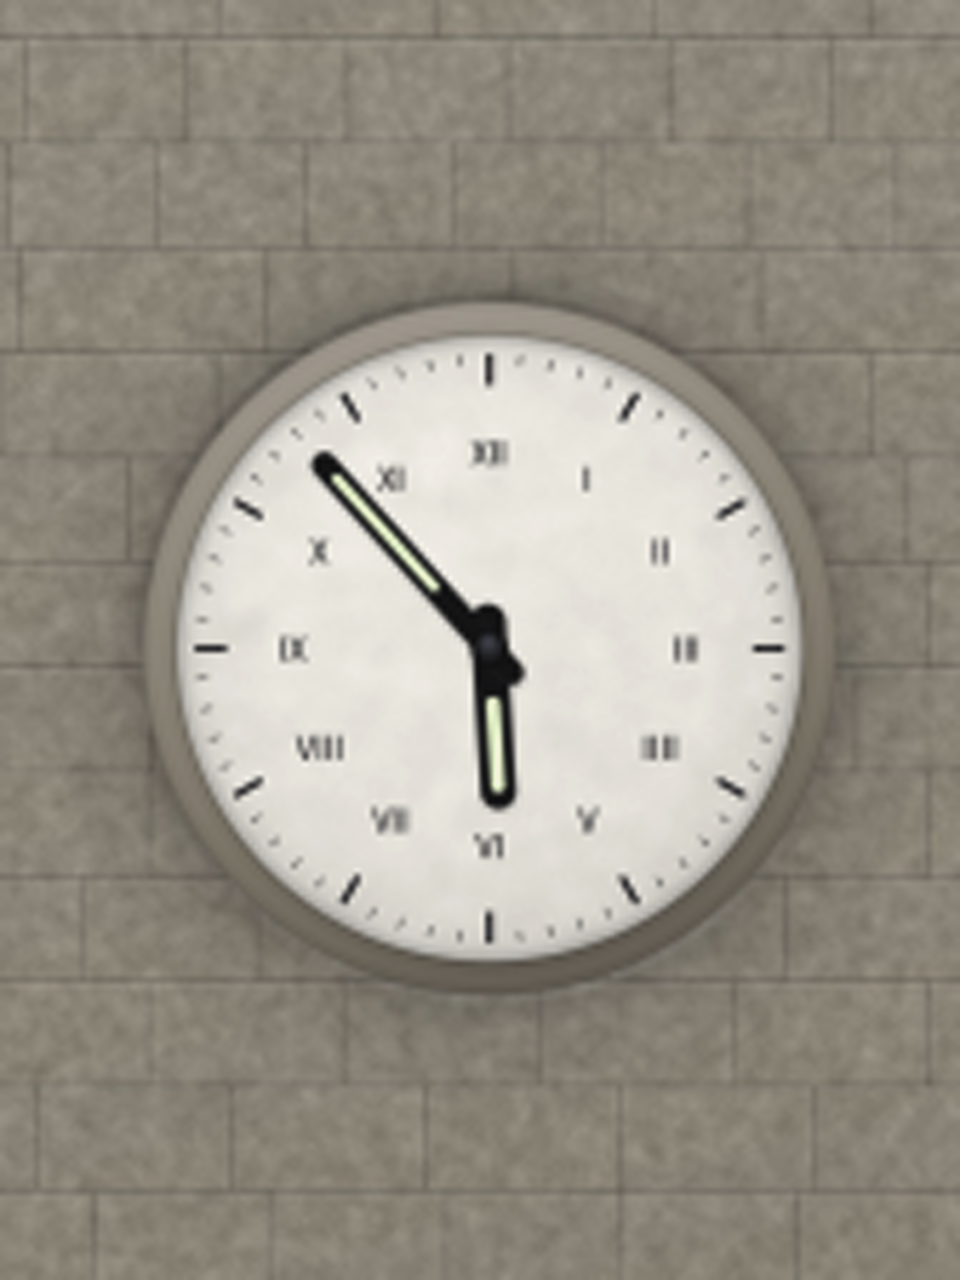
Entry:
5 h 53 min
